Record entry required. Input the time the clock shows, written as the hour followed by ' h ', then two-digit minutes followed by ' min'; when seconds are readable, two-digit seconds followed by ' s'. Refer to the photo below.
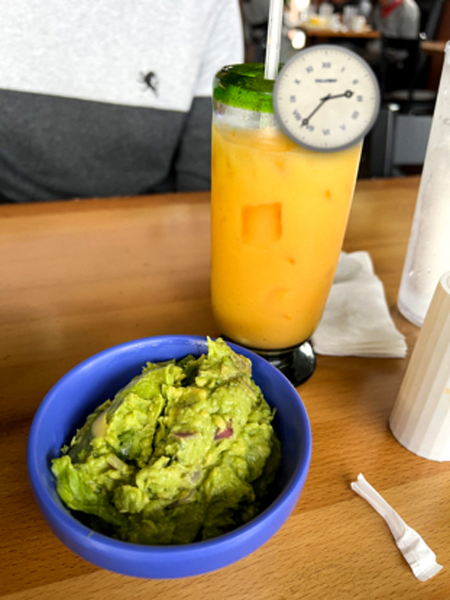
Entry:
2 h 37 min
